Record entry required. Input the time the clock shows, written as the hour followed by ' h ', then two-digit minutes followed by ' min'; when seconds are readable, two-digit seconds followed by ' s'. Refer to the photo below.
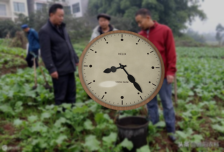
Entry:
8 h 24 min
